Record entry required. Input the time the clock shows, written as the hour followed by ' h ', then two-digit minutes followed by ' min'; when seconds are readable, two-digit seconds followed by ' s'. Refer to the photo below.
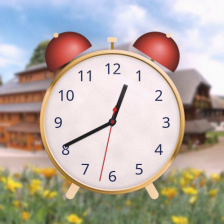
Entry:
12 h 40 min 32 s
